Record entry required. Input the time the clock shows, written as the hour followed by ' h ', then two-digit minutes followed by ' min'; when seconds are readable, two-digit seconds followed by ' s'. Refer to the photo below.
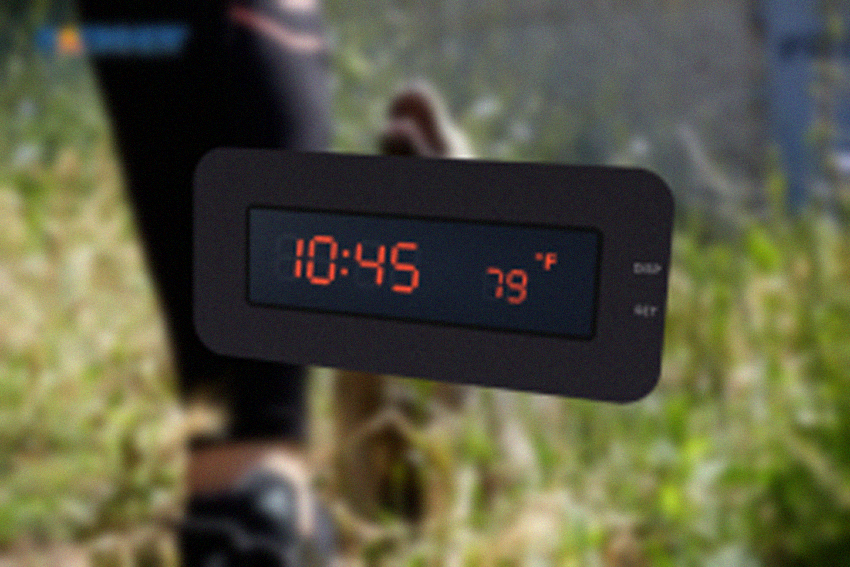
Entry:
10 h 45 min
